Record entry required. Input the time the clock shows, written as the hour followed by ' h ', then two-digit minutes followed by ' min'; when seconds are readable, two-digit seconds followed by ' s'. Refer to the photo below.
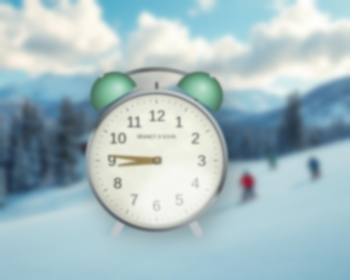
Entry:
8 h 46 min
